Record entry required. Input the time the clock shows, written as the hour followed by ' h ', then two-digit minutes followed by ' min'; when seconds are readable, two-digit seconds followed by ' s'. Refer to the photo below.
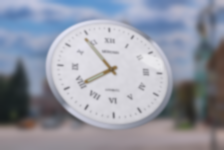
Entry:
7 h 54 min
